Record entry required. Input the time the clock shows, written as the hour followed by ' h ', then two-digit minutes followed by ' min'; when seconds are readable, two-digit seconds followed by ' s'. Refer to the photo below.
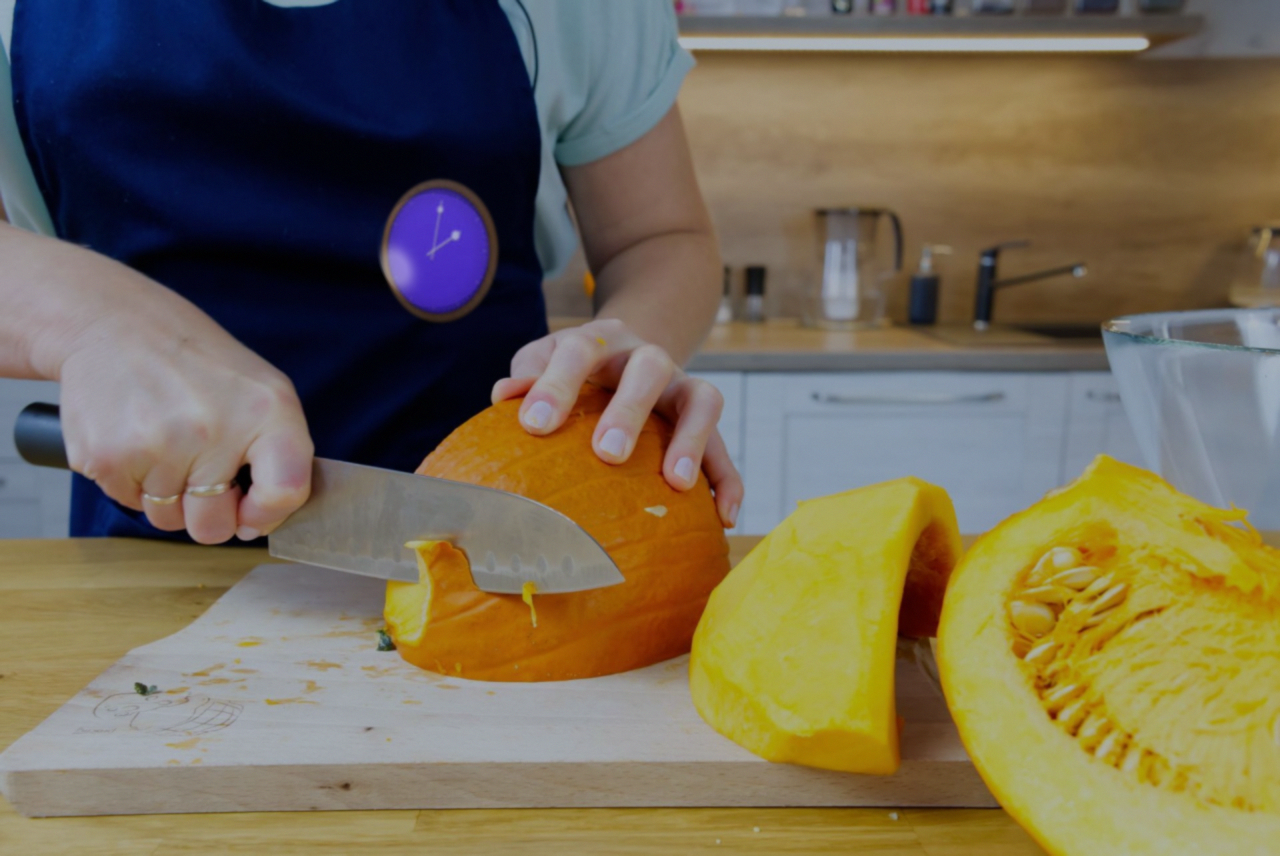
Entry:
2 h 02 min
